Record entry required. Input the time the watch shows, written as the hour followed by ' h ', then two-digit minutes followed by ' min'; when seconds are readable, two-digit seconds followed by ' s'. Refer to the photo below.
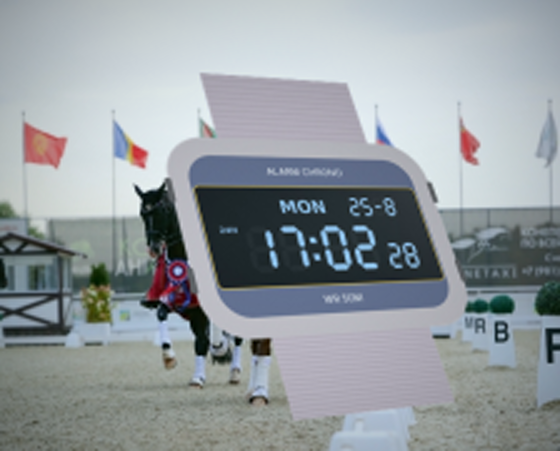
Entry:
17 h 02 min 28 s
